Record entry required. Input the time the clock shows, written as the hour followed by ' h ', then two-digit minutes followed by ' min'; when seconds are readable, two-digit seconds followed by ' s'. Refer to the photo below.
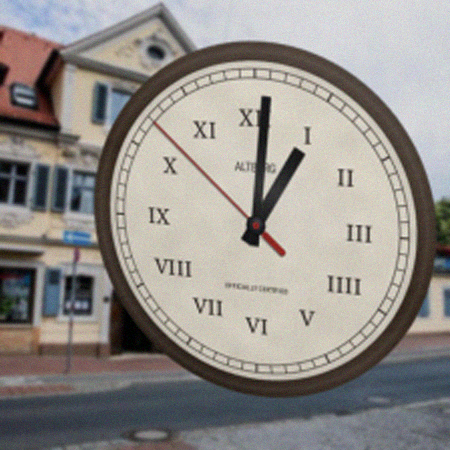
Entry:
1 h 00 min 52 s
